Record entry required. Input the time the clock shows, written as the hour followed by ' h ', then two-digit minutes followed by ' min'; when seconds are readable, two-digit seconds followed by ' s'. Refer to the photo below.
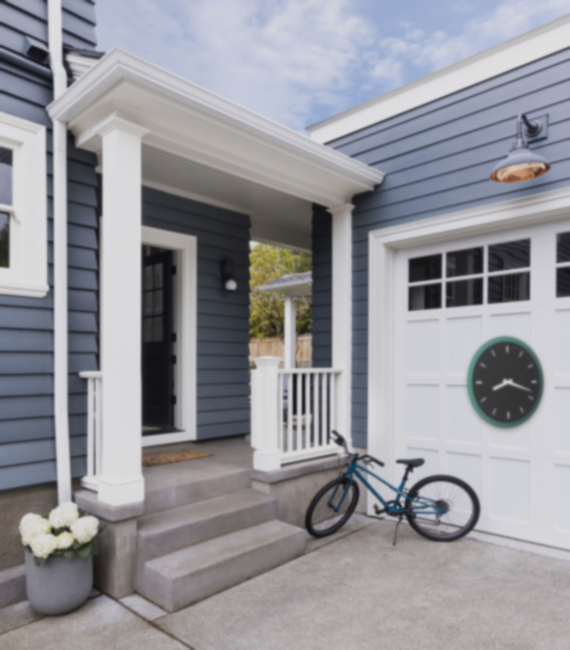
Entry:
8 h 18 min
